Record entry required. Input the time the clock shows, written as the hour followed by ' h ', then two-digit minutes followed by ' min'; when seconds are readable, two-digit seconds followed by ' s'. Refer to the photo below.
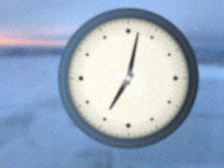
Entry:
7 h 02 min
